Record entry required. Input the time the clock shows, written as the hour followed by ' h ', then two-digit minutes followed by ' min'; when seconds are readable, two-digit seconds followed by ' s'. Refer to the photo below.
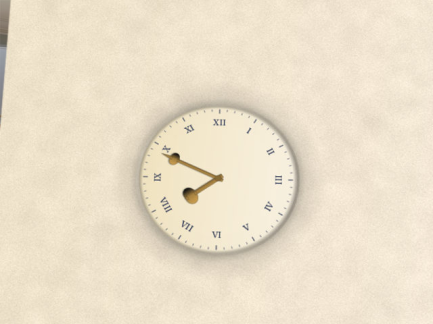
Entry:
7 h 49 min
